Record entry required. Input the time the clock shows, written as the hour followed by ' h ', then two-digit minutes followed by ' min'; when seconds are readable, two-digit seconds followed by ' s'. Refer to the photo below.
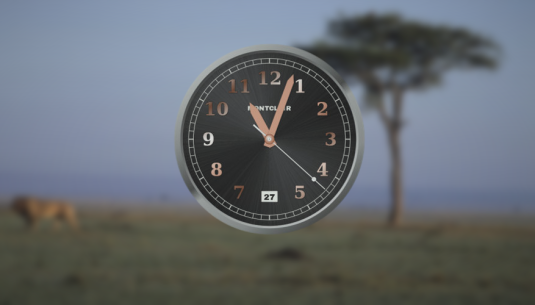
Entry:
11 h 03 min 22 s
